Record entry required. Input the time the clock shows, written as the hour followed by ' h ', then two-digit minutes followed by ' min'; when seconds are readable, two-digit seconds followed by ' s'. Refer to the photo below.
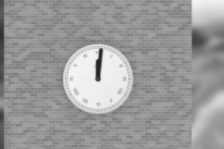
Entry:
12 h 01 min
